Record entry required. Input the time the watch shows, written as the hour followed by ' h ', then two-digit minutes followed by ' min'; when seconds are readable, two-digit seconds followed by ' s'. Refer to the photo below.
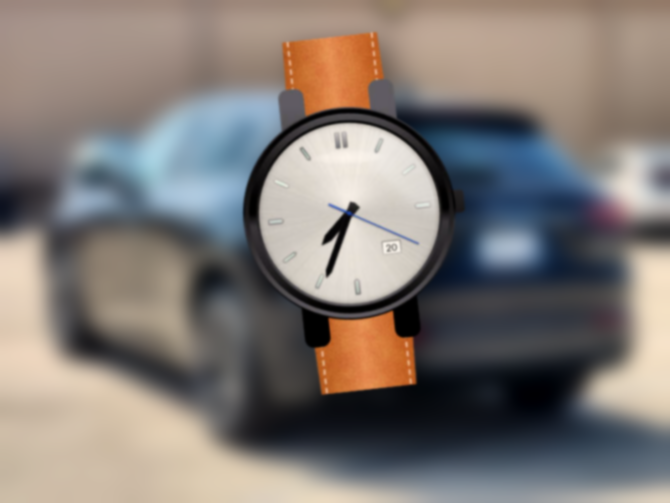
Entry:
7 h 34 min 20 s
